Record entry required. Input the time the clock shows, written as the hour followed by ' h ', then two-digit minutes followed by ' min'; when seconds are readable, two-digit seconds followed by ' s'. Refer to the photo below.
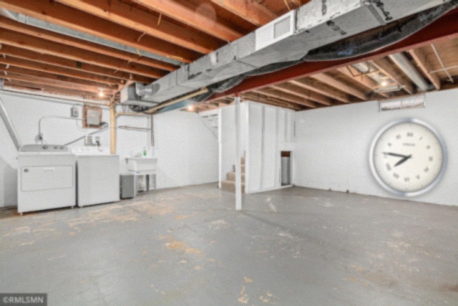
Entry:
7 h 46 min
